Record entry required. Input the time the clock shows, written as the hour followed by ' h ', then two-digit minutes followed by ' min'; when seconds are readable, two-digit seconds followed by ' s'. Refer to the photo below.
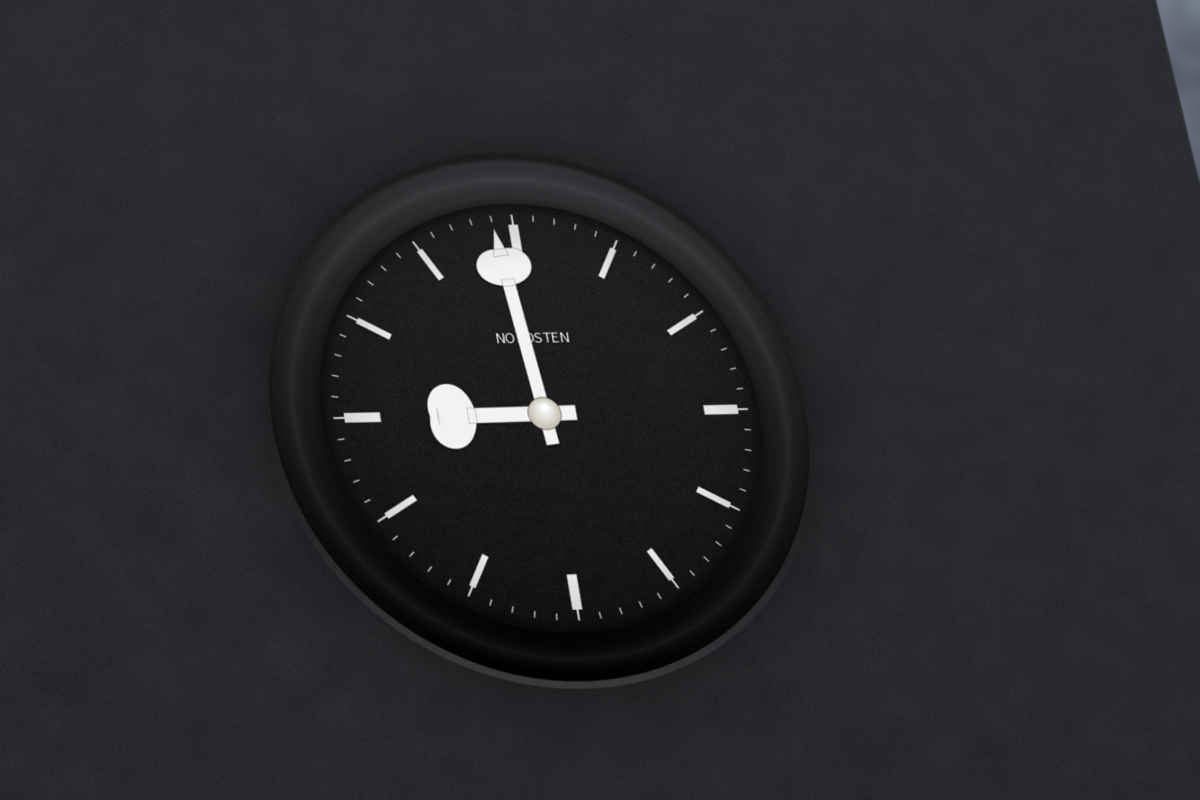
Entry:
8 h 59 min
